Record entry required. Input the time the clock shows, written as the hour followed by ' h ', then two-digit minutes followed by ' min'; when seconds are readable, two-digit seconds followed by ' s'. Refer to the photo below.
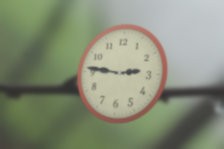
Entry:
2 h 46 min
